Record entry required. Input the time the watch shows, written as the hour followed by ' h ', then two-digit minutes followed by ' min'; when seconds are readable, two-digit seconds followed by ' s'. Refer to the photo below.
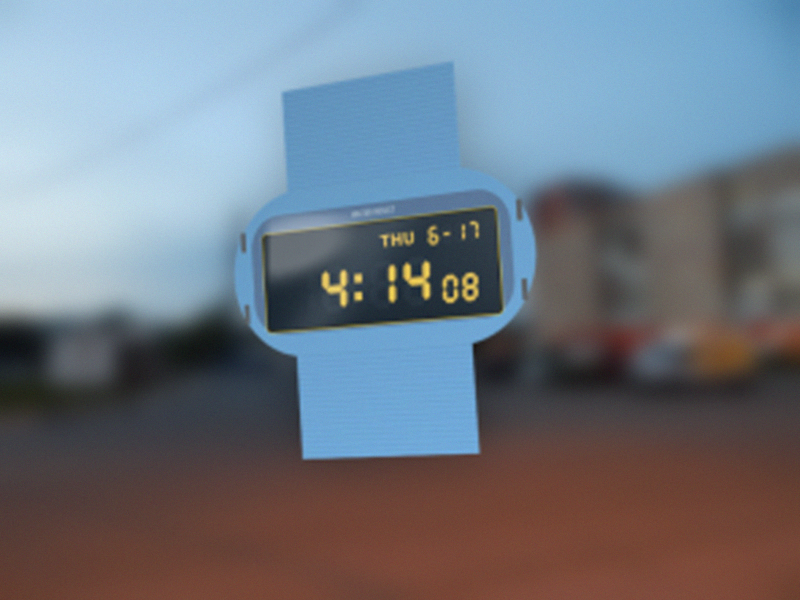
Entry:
4 h 14 min 08 s
